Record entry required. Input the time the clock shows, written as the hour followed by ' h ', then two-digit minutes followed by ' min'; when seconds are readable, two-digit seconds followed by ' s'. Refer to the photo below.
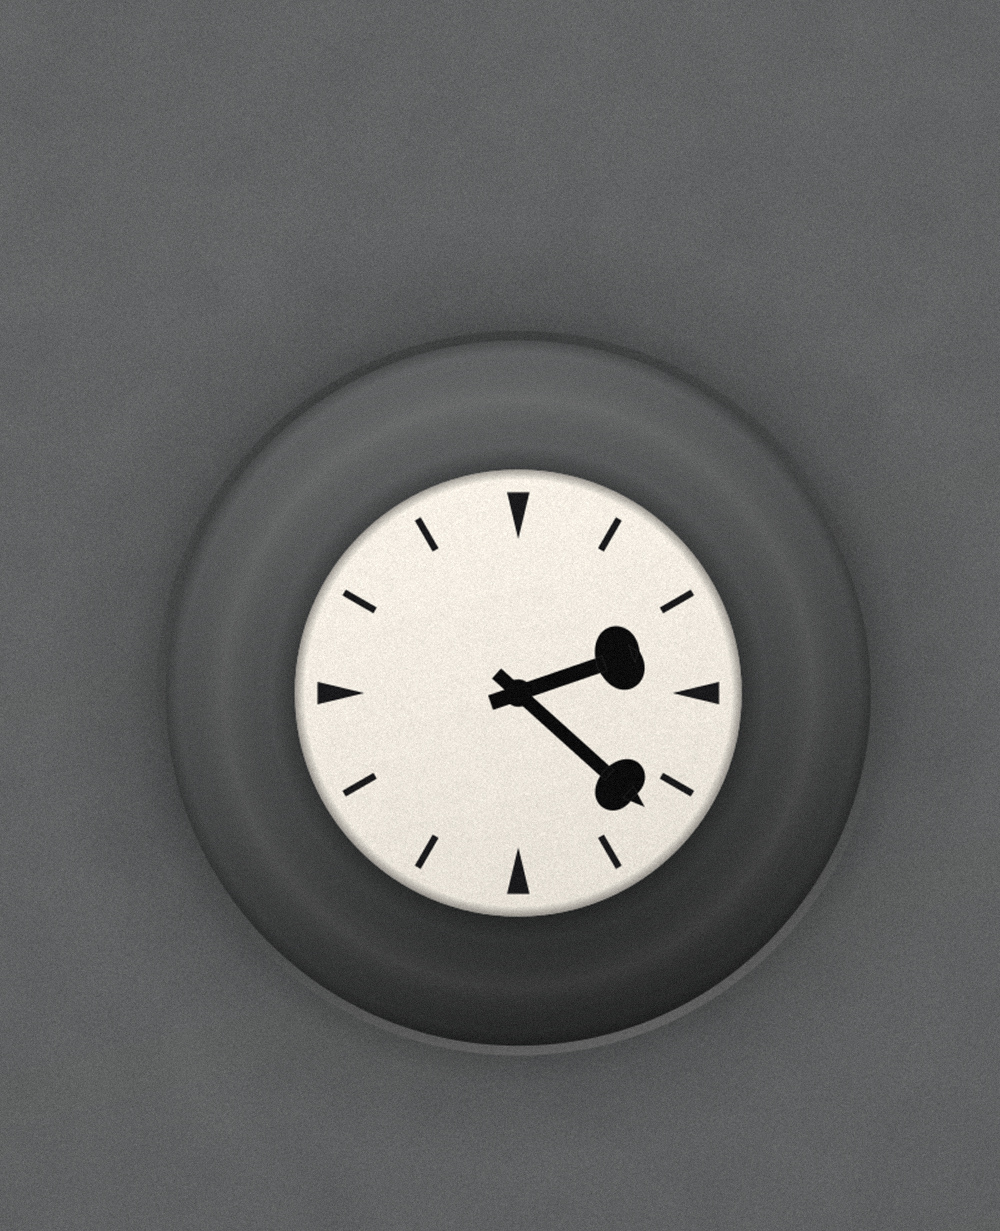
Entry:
2 h 22 min
